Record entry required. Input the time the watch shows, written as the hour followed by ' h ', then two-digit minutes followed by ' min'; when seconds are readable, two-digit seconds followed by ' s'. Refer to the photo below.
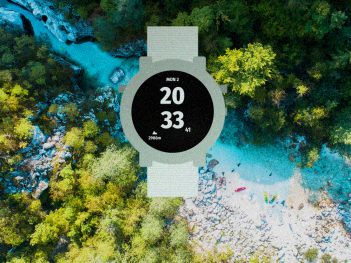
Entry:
20 h 33 min
